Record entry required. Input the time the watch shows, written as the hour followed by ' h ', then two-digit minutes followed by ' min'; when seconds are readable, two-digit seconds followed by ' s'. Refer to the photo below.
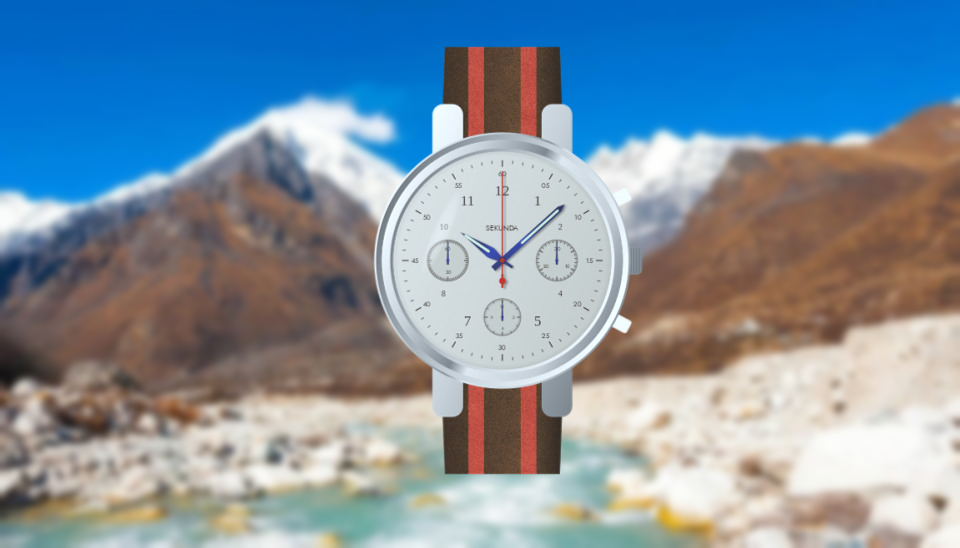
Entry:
10 h 08 min
